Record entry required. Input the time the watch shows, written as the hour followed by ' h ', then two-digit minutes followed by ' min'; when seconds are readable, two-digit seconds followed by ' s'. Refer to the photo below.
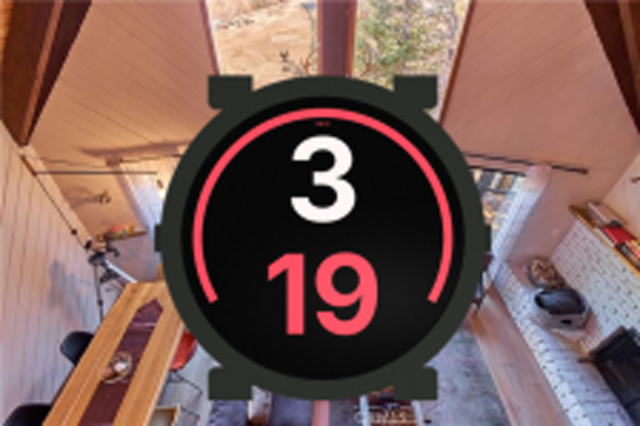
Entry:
3 h 19 min
